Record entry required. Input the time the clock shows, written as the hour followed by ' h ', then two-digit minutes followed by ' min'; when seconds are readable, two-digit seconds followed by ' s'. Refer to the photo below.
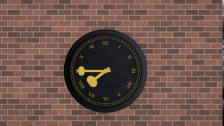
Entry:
7 h 45 min
